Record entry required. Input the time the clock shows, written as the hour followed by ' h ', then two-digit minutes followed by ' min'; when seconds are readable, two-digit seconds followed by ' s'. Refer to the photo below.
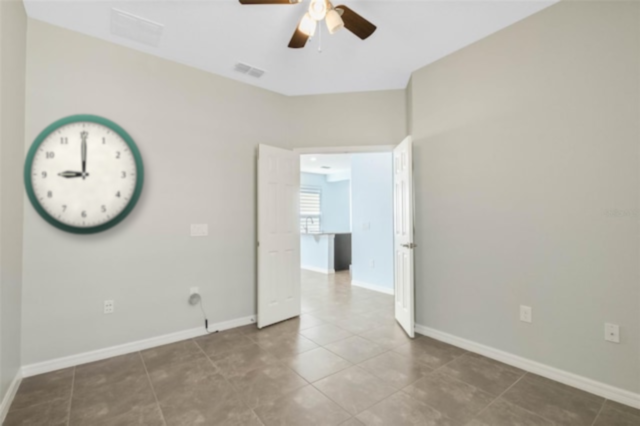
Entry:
9 h 00 min
